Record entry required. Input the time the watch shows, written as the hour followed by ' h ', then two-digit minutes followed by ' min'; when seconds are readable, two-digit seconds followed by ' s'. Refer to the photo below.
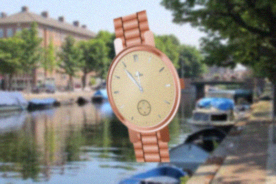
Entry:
11 h 54 min
